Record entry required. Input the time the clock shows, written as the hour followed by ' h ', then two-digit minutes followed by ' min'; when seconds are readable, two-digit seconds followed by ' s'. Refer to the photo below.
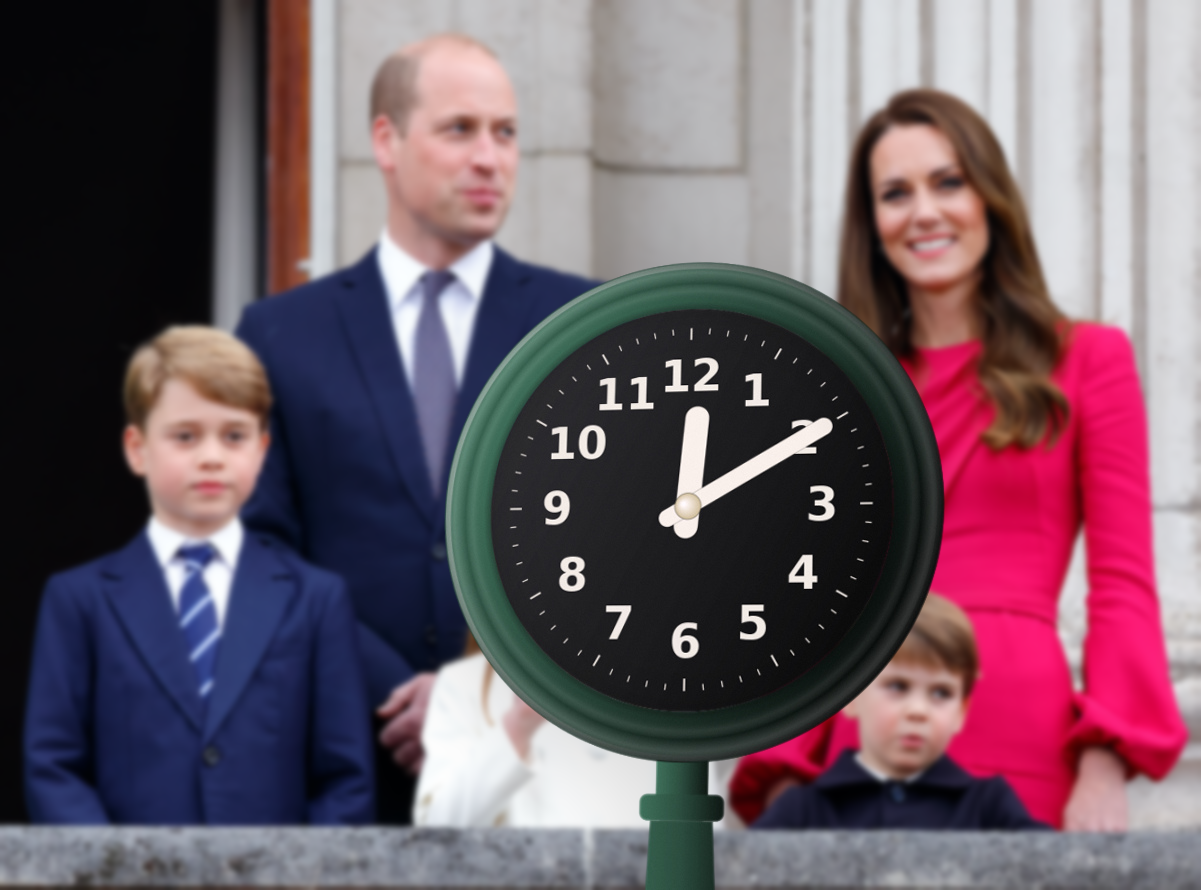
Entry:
12 h 10 min
